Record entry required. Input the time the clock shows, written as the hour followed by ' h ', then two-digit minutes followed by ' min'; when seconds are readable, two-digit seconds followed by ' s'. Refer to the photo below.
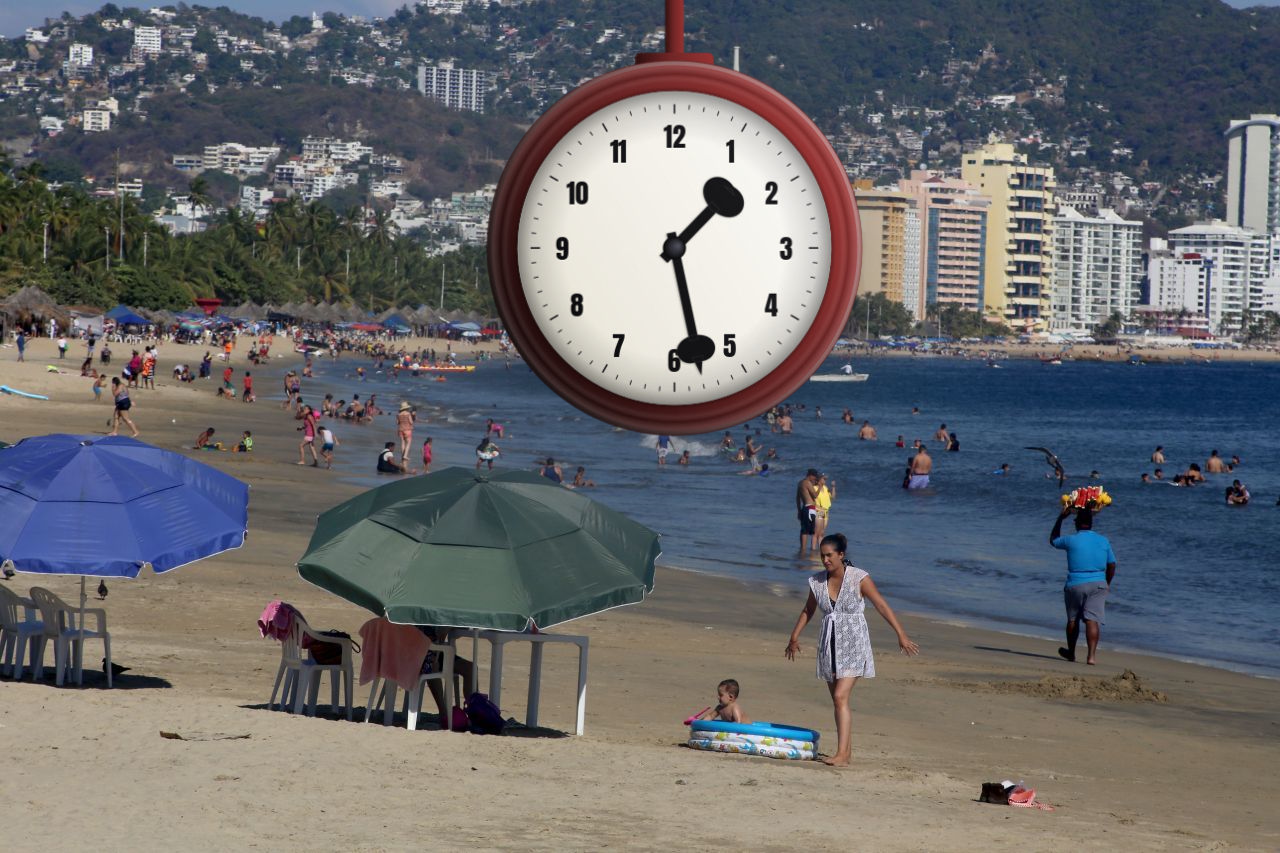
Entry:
1 h 28 min
